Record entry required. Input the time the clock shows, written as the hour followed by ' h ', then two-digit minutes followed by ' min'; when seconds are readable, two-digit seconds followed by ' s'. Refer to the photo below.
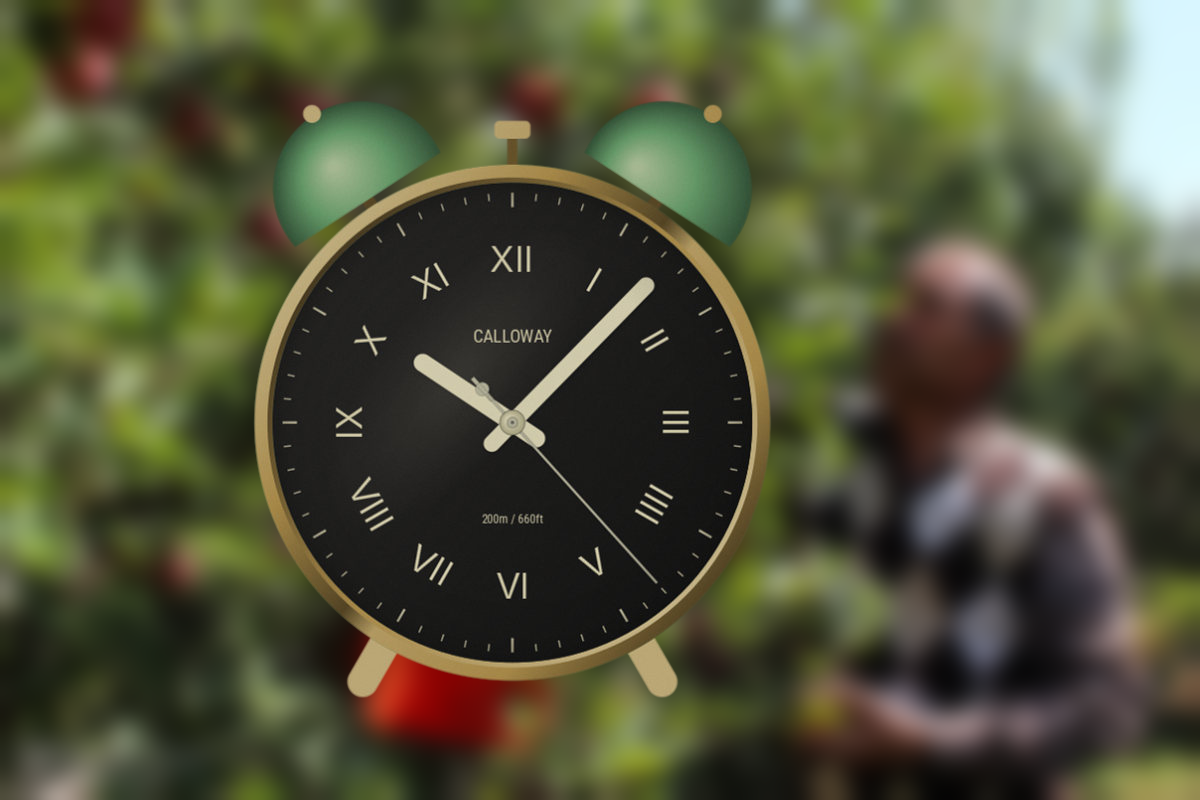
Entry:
10 h 07 min 23 s
